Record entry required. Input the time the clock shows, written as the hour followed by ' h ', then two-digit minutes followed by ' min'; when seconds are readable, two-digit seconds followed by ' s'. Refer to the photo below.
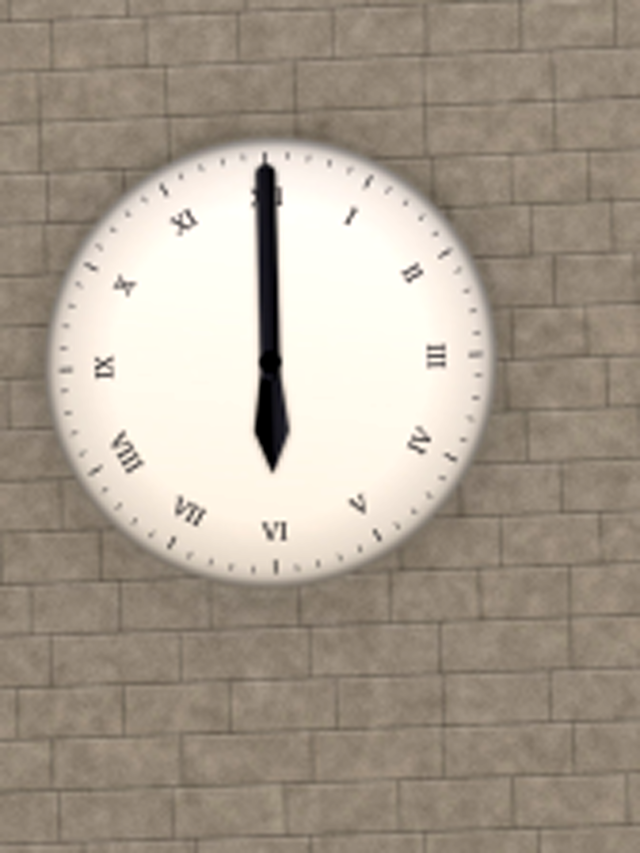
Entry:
6 h 00 min
